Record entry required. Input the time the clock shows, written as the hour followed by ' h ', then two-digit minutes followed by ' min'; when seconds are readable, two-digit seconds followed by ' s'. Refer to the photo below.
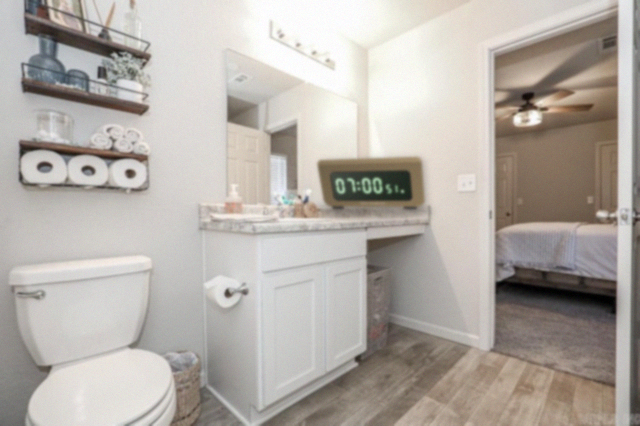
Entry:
7 h 00 min
